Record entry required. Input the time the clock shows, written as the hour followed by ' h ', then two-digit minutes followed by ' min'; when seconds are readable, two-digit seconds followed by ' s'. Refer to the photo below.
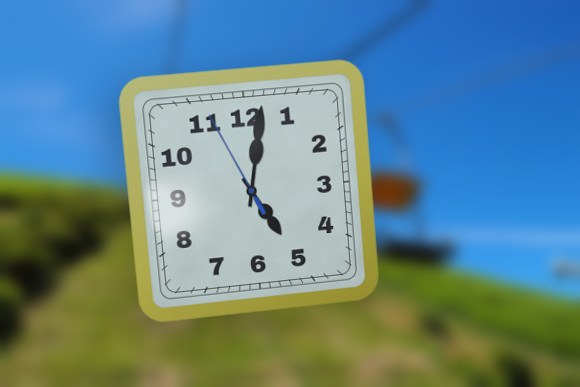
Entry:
5 h 01 min 56 s
